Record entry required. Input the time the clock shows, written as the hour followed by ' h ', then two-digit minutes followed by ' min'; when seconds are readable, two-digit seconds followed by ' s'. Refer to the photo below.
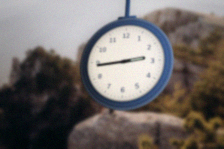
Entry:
2 h 44 min
